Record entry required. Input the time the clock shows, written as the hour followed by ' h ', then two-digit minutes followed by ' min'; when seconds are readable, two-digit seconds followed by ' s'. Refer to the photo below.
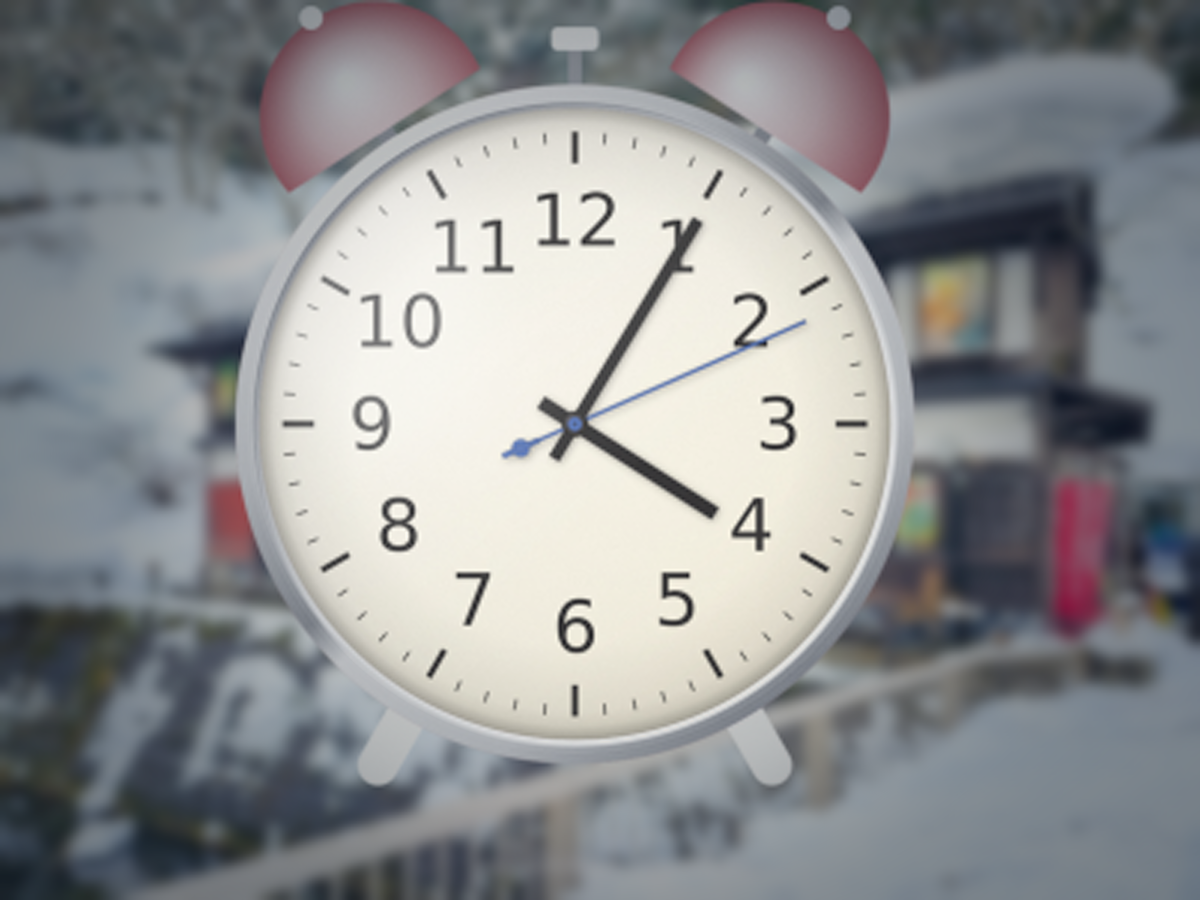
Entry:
4 h 05 min 11 s
